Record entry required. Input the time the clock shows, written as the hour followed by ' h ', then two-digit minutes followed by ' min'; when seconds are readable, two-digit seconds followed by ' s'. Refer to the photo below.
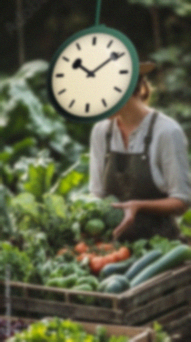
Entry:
10 h 09 min
